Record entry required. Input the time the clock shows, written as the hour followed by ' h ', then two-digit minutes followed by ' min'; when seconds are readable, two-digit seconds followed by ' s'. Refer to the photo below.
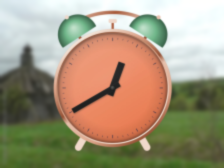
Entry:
12 h 40 min
